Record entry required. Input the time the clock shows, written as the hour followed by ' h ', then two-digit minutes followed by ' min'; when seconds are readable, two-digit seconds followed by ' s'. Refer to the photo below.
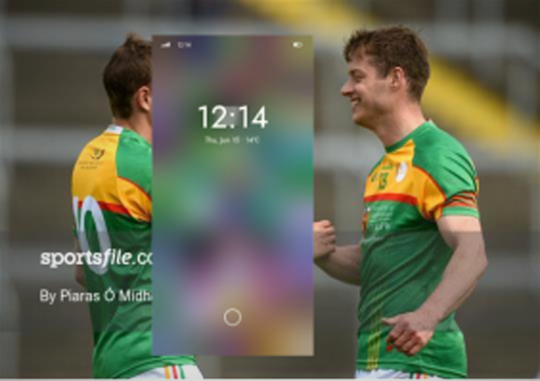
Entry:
12 h 14 min
